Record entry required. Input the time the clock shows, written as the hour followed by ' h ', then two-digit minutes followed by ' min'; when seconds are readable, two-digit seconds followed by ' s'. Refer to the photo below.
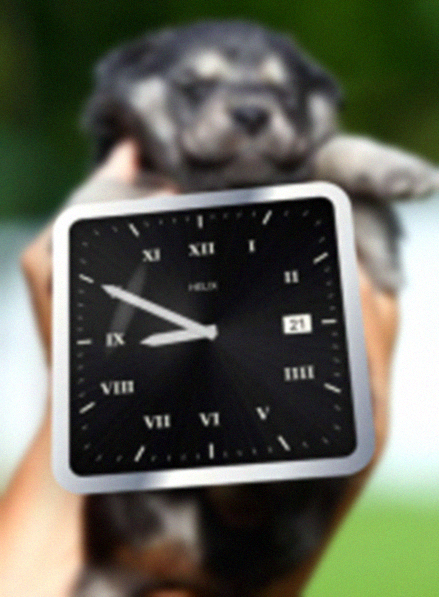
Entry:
8 h 50 min
